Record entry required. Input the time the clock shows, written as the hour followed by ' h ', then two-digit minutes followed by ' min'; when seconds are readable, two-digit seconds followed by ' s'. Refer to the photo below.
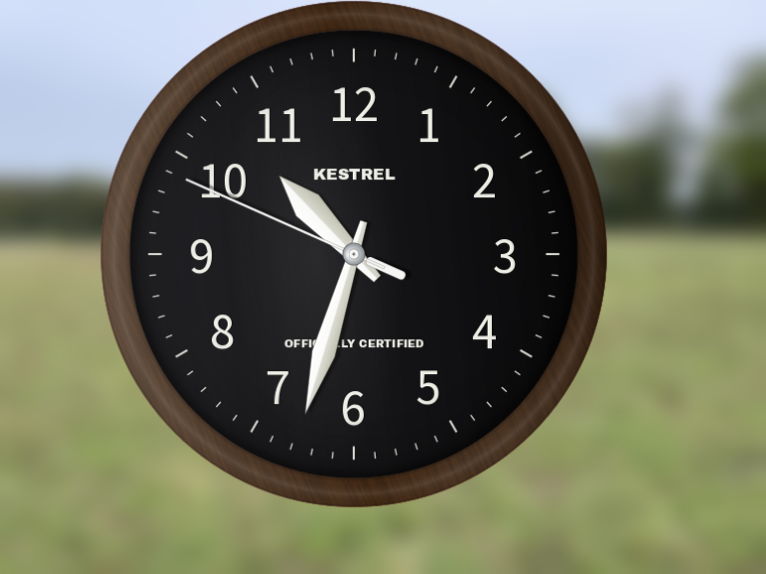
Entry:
10 h 32 min 49 s
